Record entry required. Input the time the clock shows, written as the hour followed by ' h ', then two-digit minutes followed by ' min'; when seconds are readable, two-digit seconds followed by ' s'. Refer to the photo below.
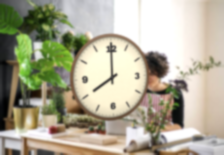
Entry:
8 h 00 min
